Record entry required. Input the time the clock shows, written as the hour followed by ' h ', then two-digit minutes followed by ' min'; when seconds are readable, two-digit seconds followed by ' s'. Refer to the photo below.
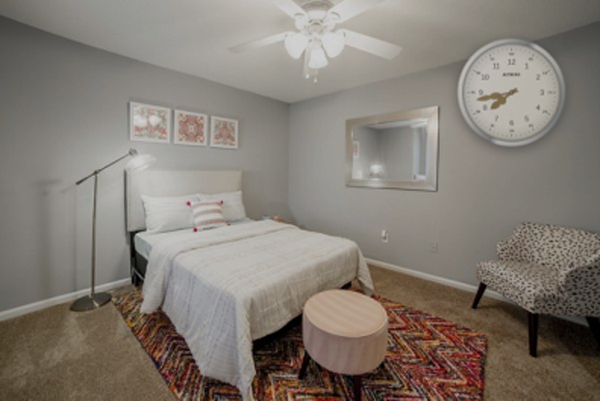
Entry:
7 h 43 min
